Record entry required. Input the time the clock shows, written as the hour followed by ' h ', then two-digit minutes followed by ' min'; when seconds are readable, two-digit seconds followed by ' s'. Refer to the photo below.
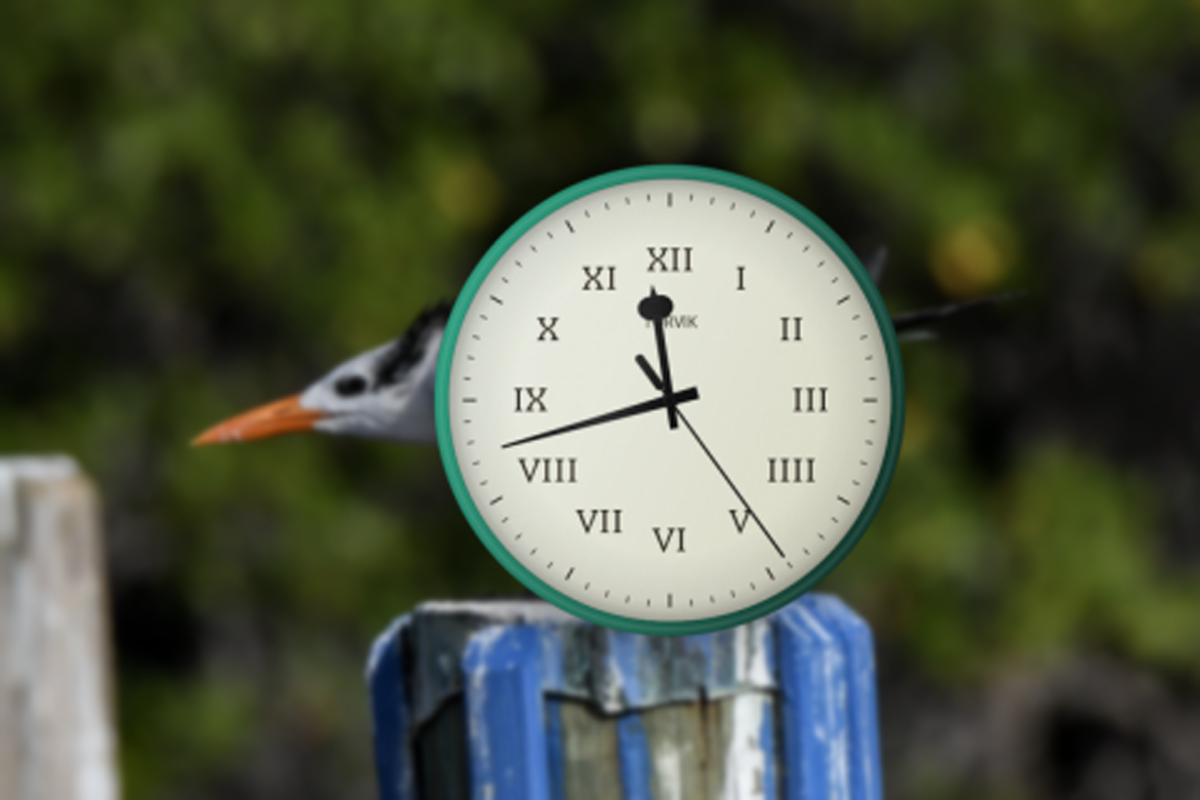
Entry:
11 h 42 min 24 s
